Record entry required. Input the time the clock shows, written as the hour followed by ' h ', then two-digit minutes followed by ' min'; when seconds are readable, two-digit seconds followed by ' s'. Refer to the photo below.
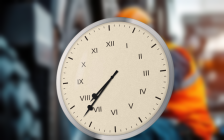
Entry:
7 h 37 min
